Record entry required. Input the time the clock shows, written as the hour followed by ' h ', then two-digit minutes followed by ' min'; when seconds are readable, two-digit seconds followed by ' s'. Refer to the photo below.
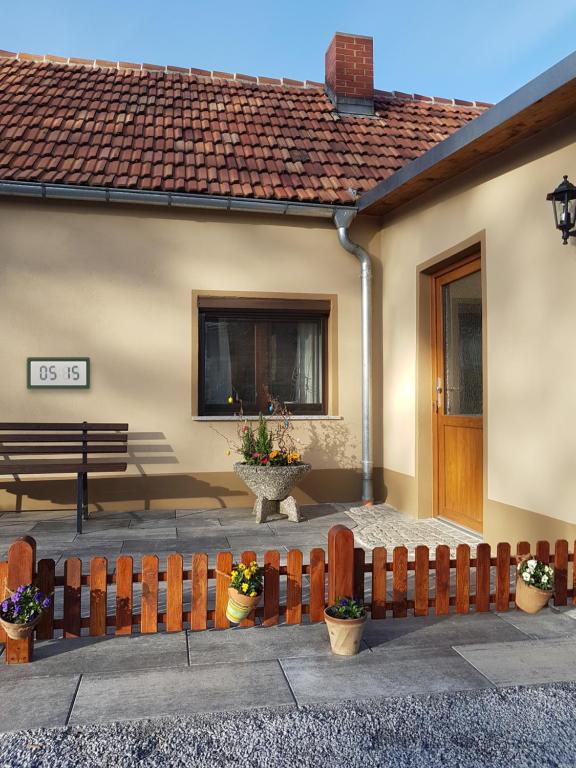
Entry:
5 h 15 min
